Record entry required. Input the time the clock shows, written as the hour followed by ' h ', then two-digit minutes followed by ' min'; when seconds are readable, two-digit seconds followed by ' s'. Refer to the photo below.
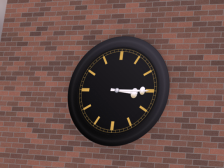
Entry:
3 h 15 min
